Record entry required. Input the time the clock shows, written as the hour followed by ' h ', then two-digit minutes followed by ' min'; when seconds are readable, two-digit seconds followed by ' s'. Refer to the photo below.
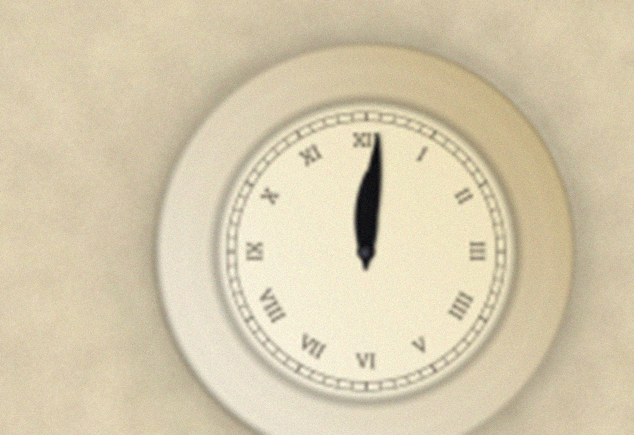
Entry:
12 h 01 min
